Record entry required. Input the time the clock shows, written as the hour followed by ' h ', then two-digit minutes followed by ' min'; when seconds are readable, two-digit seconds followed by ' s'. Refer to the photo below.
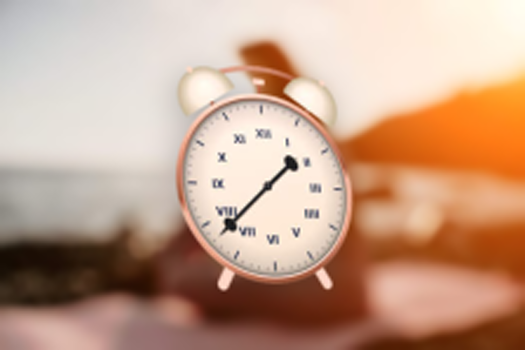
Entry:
1 h 38 min
